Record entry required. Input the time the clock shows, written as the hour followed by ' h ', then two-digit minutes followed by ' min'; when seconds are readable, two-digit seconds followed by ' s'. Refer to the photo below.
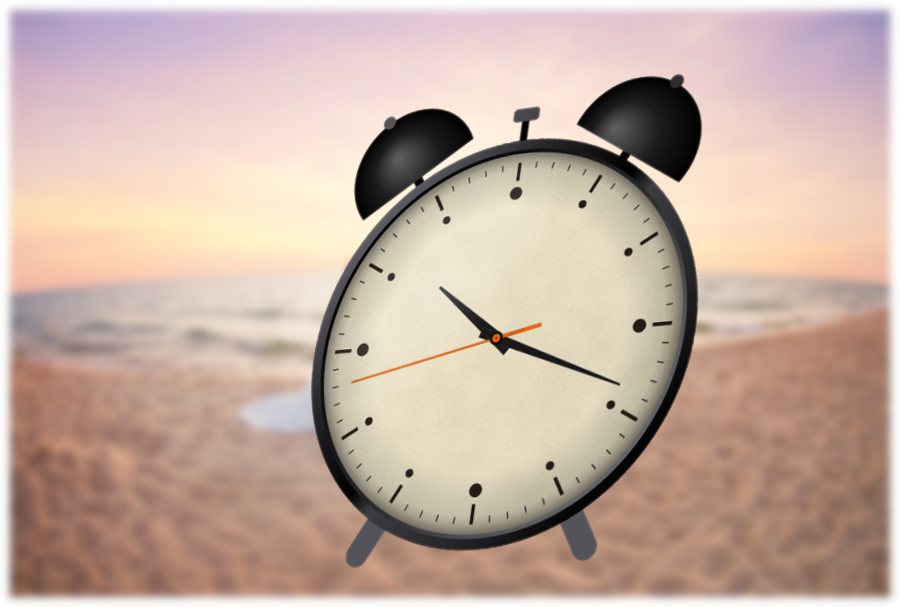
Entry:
10 h 18 min 43 s
